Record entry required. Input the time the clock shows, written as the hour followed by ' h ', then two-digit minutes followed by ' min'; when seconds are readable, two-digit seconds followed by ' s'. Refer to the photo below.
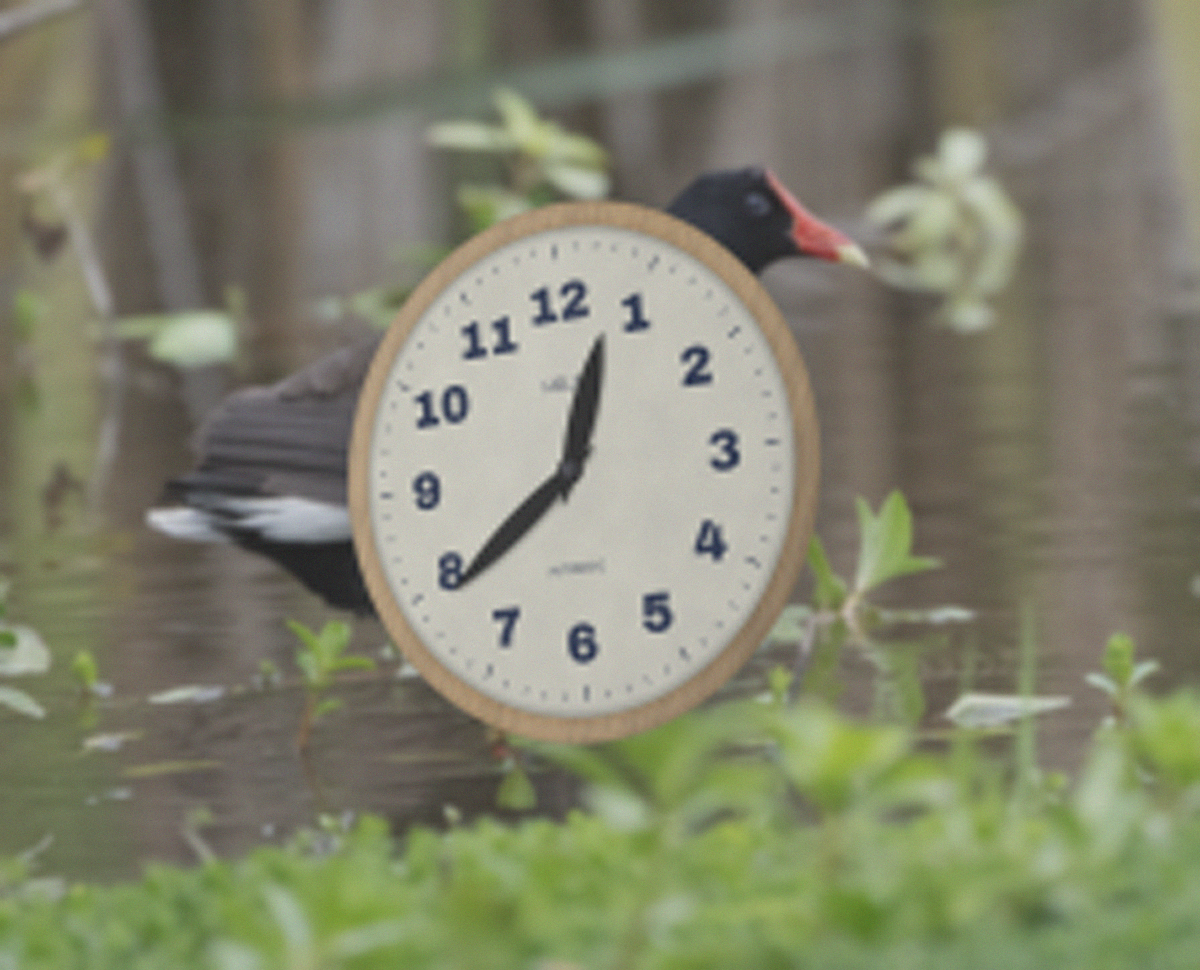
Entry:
12 h 39 min
